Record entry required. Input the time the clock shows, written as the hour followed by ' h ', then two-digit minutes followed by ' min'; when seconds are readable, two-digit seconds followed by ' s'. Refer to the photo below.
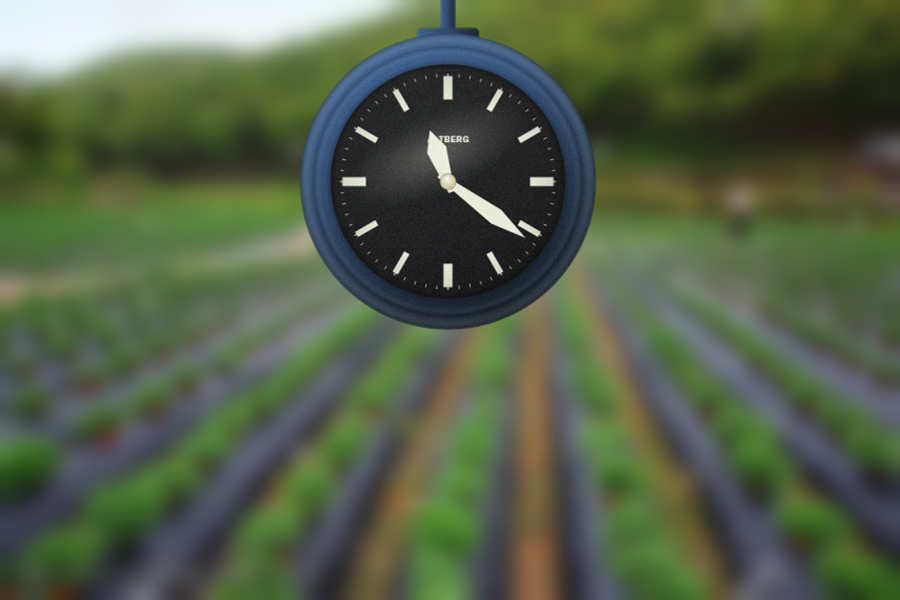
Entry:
11 h 21 min
